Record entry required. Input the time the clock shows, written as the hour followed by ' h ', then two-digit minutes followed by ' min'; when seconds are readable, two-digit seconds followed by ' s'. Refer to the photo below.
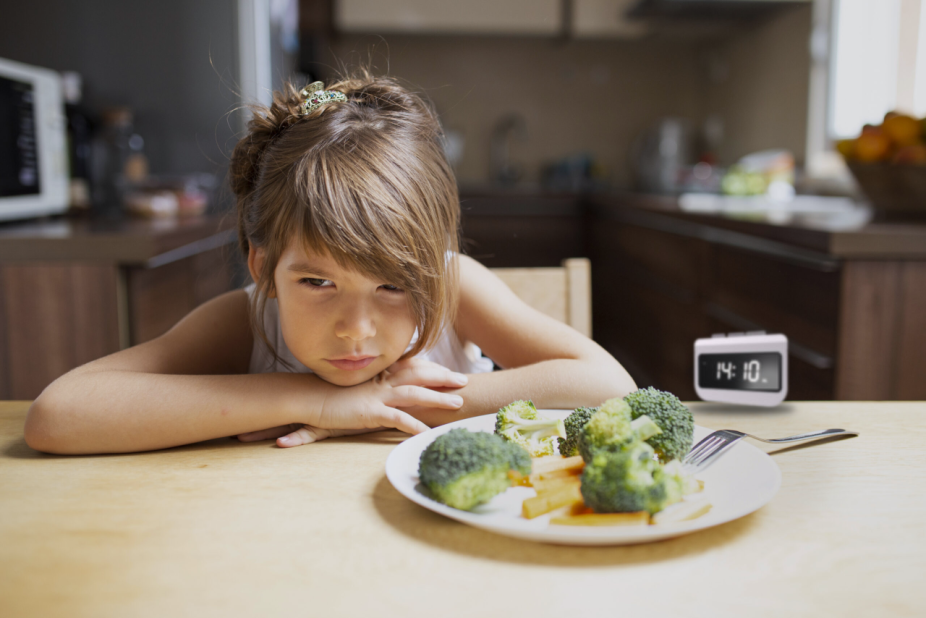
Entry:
14 h 10 min
